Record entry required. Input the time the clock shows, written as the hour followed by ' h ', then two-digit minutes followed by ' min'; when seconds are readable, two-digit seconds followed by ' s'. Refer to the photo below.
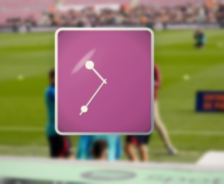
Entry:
10 h 36 min
